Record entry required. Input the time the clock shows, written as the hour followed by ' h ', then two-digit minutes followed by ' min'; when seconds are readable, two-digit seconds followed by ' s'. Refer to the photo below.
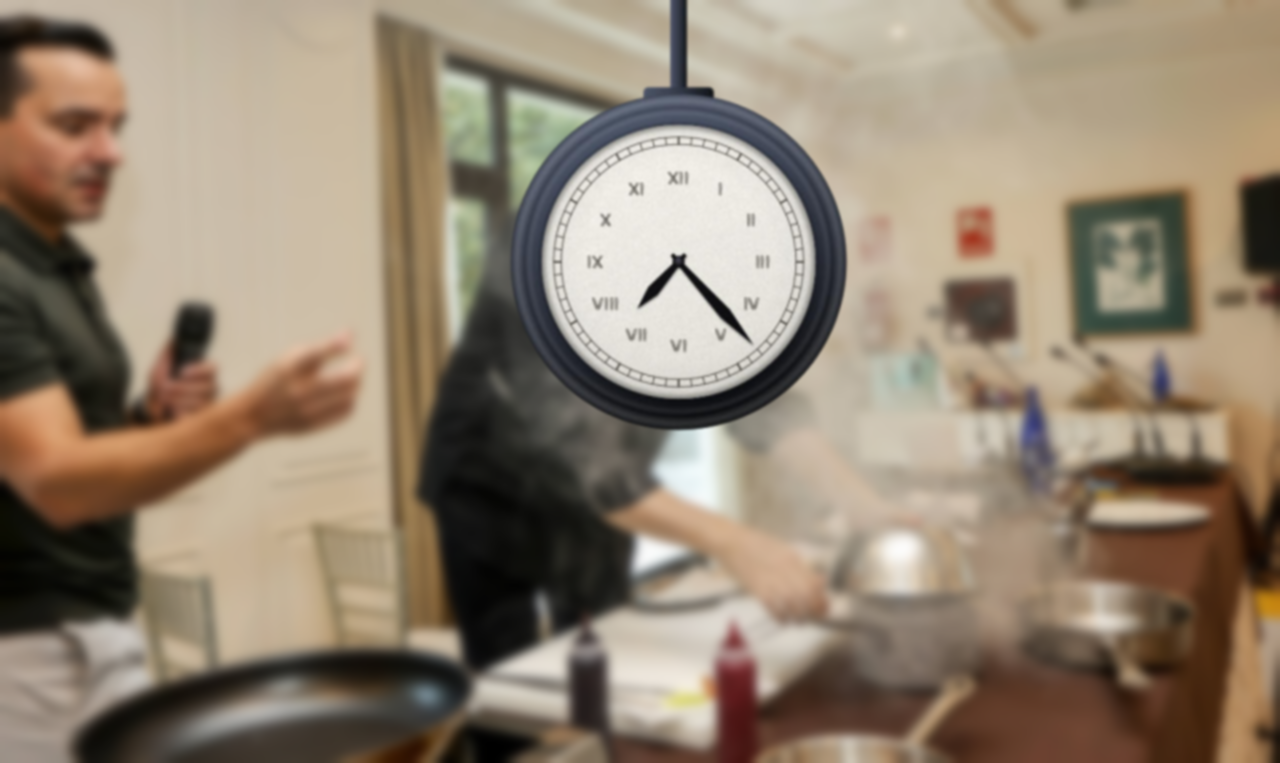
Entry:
7 h 23 min
